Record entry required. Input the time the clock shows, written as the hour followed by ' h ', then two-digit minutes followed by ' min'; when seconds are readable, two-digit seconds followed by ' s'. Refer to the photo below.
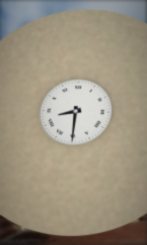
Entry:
8 h 30 min
